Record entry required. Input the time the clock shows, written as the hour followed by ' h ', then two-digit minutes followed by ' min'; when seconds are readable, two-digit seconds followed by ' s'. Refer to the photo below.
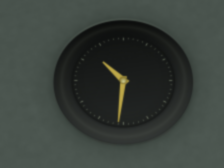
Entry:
10 h 31 min
